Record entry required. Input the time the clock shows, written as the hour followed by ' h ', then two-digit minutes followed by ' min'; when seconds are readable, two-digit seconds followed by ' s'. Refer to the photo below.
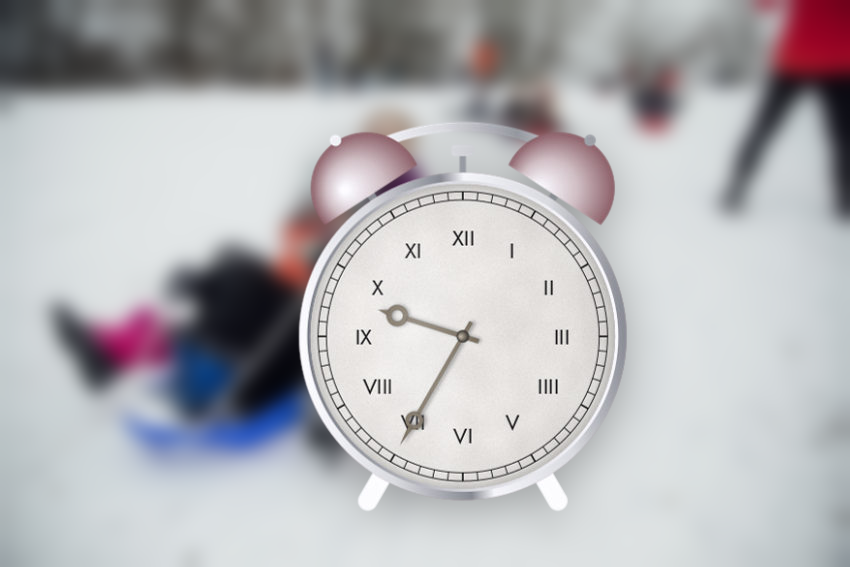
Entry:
9 h 35 min
